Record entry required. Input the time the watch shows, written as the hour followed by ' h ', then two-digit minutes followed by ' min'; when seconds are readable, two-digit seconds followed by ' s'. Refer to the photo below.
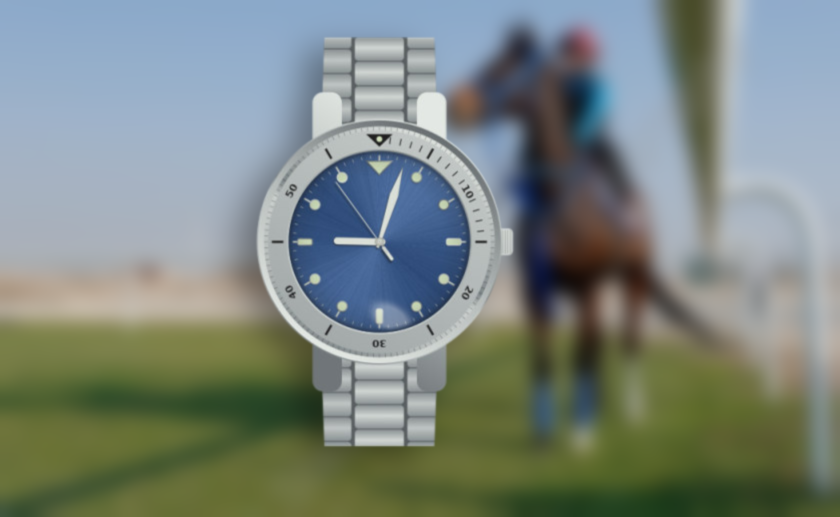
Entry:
9 h 02 min 54 s
